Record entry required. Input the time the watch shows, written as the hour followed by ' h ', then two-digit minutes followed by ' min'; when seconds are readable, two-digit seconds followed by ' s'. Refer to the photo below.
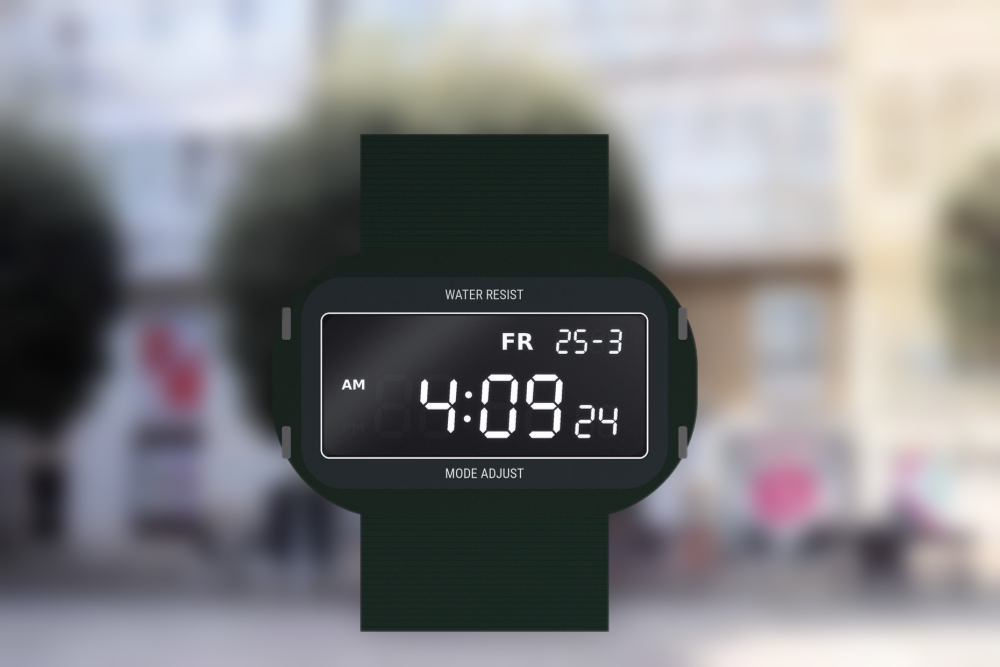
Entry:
4 h 09 min 24 s
